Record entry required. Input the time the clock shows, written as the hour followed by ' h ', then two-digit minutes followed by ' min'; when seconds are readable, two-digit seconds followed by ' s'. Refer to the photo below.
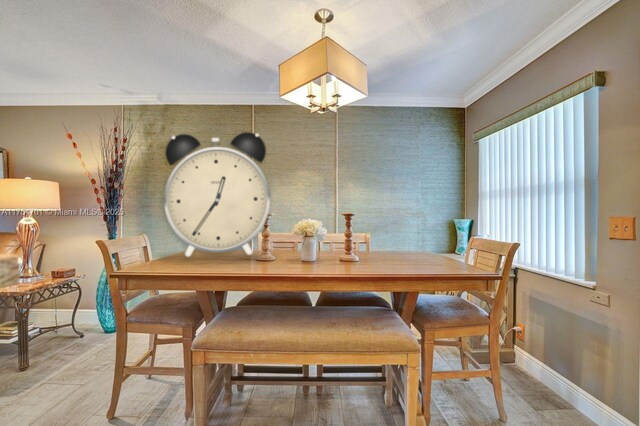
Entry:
12 h 36 min
